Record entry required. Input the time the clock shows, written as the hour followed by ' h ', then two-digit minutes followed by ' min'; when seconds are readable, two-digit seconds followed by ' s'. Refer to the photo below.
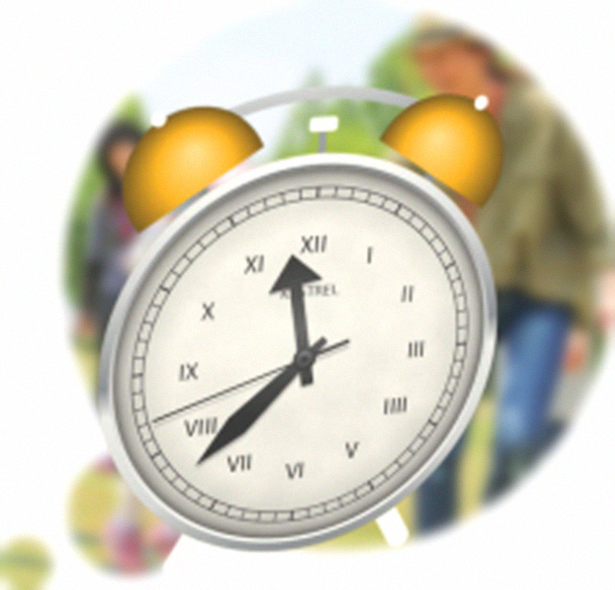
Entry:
11 h 37 min 42 s
